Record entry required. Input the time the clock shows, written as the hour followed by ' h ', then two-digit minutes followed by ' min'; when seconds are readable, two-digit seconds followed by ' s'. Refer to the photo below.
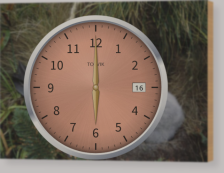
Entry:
6 h 00 min
